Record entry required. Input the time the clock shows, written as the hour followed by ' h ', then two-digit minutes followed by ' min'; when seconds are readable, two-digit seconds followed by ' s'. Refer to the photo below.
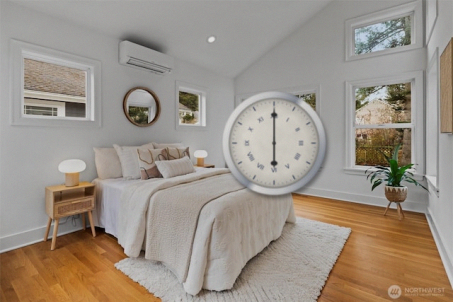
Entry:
6 h 00 min
